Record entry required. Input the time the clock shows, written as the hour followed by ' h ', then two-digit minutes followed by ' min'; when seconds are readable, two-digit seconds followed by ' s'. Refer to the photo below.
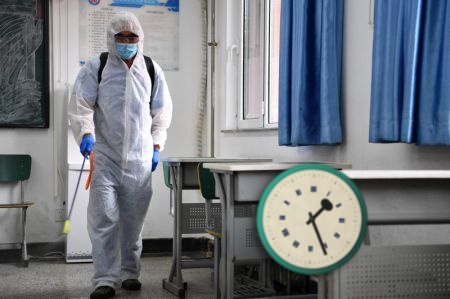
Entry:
1 h 26 min
